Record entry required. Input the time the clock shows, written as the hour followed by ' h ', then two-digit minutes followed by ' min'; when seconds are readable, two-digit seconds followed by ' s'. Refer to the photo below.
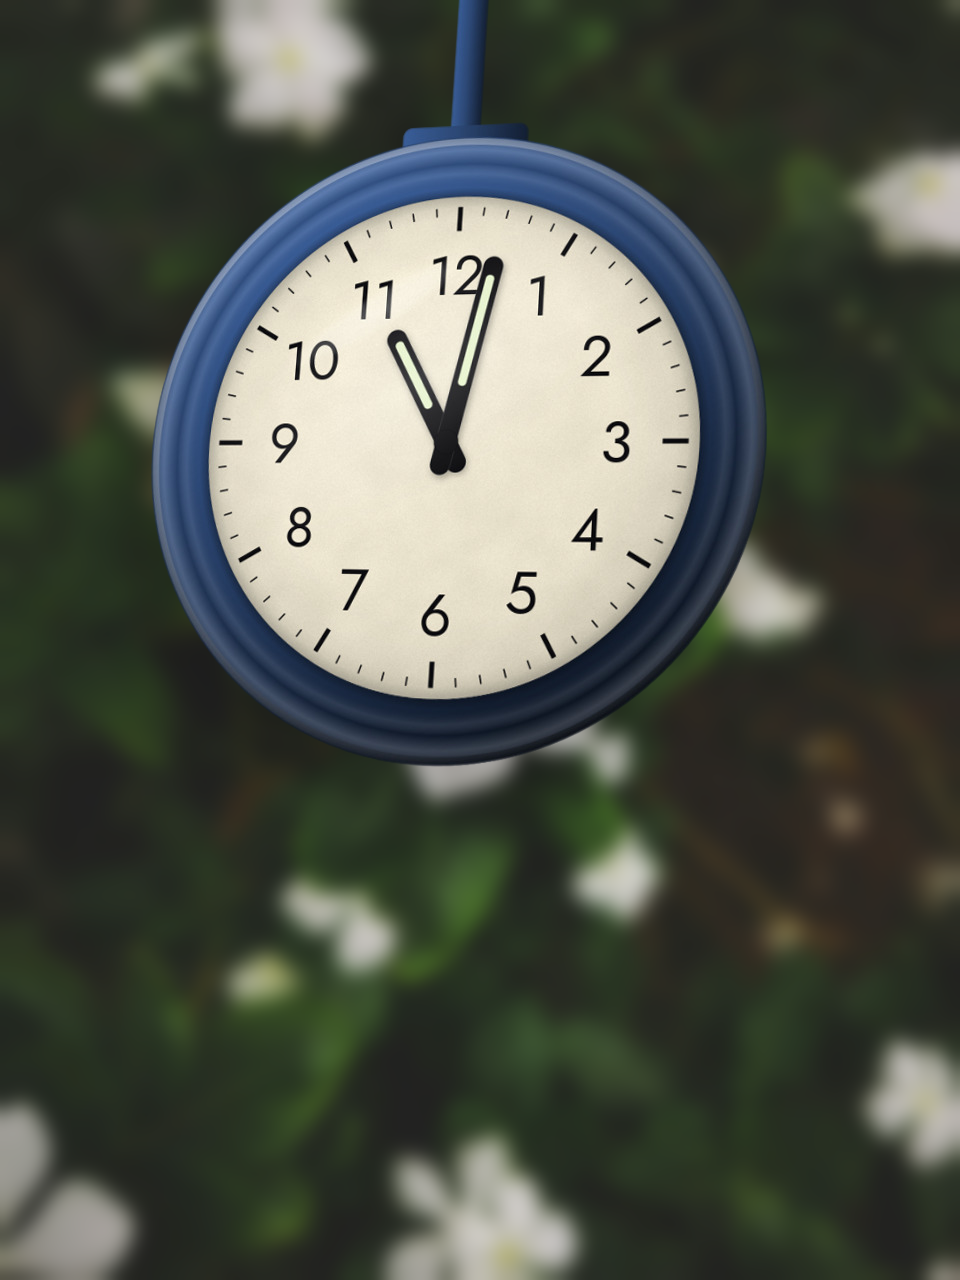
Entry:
11 h 02 min
